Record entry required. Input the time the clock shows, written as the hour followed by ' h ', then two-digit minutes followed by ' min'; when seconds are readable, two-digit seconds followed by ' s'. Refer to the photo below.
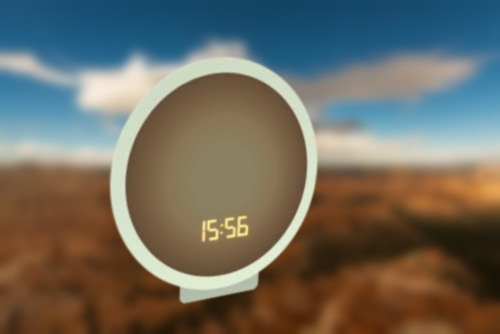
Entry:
15 h 56 min
